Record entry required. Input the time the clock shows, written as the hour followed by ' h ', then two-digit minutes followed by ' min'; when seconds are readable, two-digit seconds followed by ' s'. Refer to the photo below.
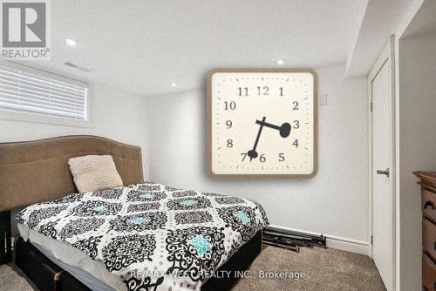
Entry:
3 h 33 min
